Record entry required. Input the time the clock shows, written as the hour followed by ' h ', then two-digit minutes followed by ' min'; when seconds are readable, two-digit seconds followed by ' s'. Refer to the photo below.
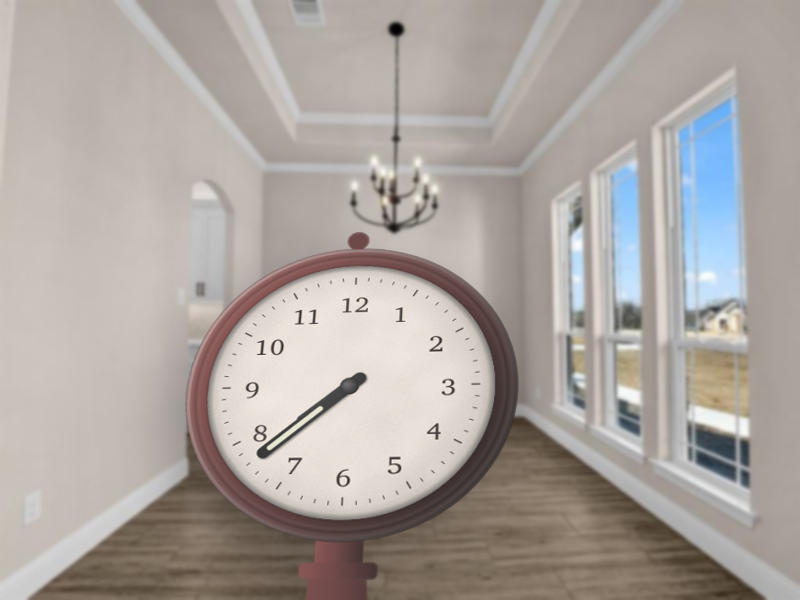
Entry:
7 h 38 min
